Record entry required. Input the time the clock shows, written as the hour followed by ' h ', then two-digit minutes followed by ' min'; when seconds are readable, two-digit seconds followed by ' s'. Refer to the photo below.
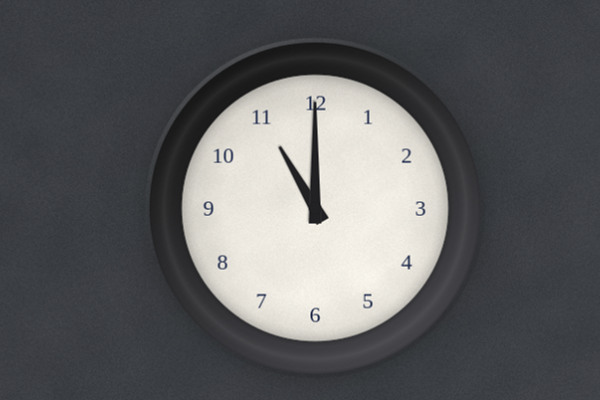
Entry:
11 h 00 min
